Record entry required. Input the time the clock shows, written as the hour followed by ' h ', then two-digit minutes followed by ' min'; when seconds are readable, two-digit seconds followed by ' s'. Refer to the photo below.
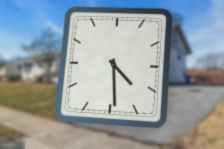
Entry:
4 h 29 min
